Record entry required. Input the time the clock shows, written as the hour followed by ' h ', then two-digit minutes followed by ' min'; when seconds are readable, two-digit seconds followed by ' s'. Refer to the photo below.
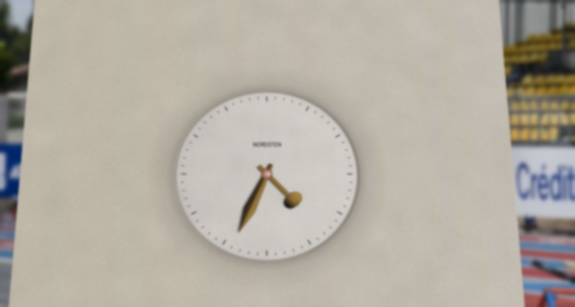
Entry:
4 h 34 min
